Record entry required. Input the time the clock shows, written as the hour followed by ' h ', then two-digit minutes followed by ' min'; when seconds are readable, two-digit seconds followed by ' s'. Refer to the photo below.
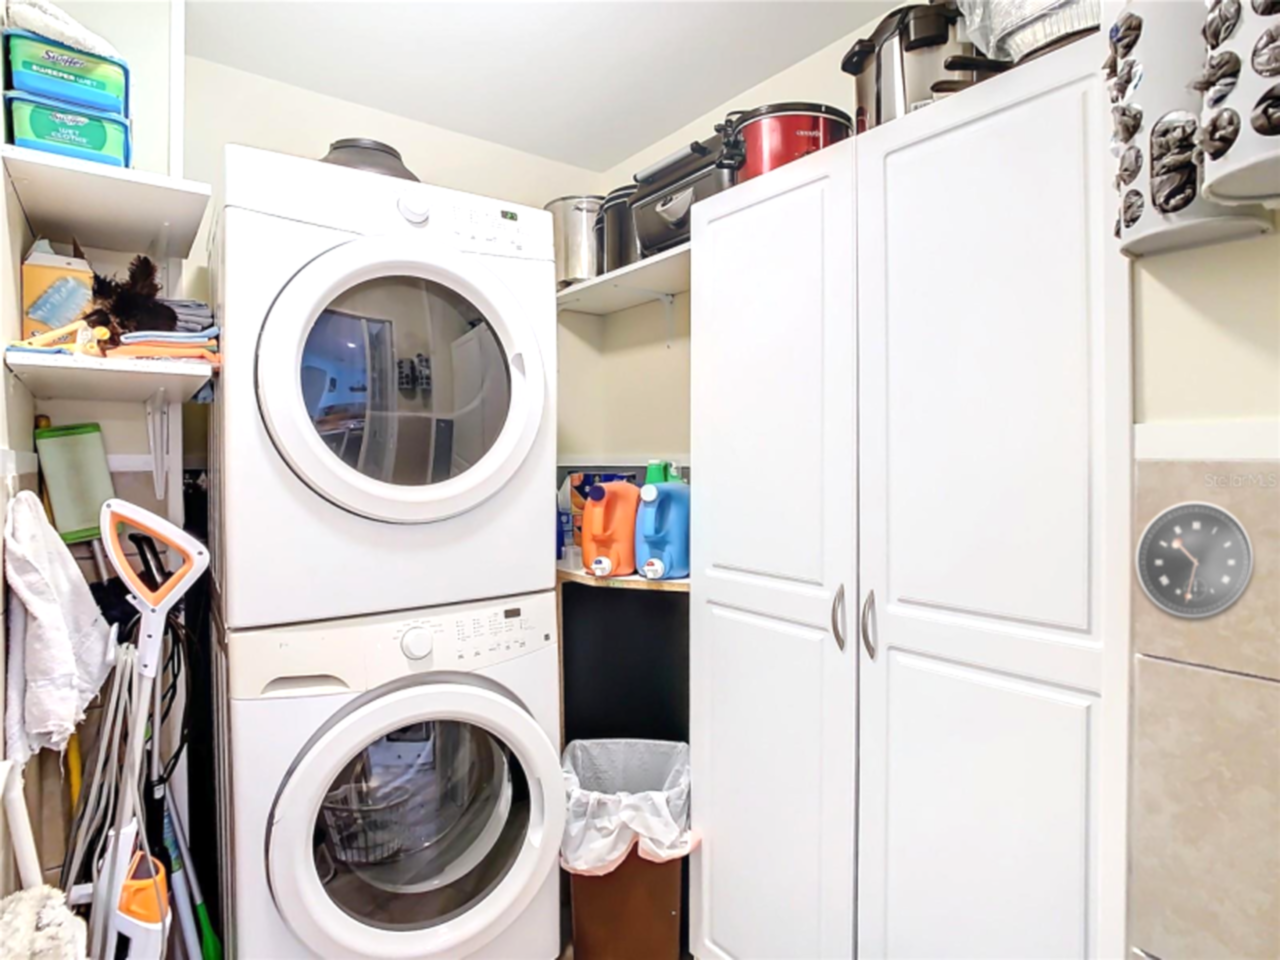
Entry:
10 h 32 min
